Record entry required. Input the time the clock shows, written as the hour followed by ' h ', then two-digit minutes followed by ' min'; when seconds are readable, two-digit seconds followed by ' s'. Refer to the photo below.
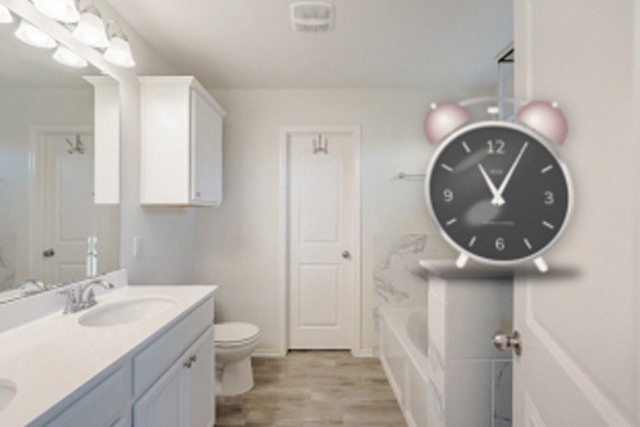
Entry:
11 h 05 min
